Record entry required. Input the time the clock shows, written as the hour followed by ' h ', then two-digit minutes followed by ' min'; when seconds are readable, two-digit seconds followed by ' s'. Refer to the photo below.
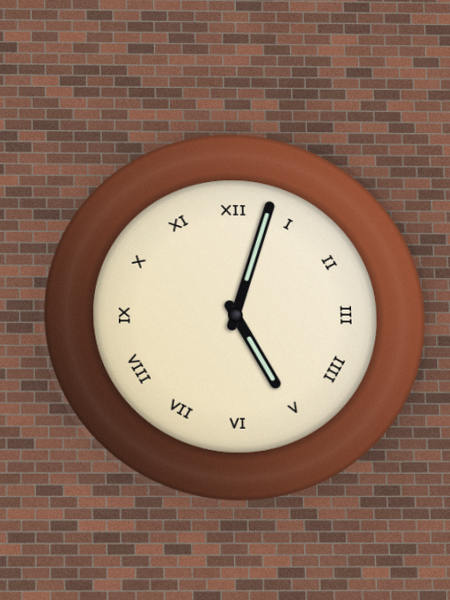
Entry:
5 h 03 min
